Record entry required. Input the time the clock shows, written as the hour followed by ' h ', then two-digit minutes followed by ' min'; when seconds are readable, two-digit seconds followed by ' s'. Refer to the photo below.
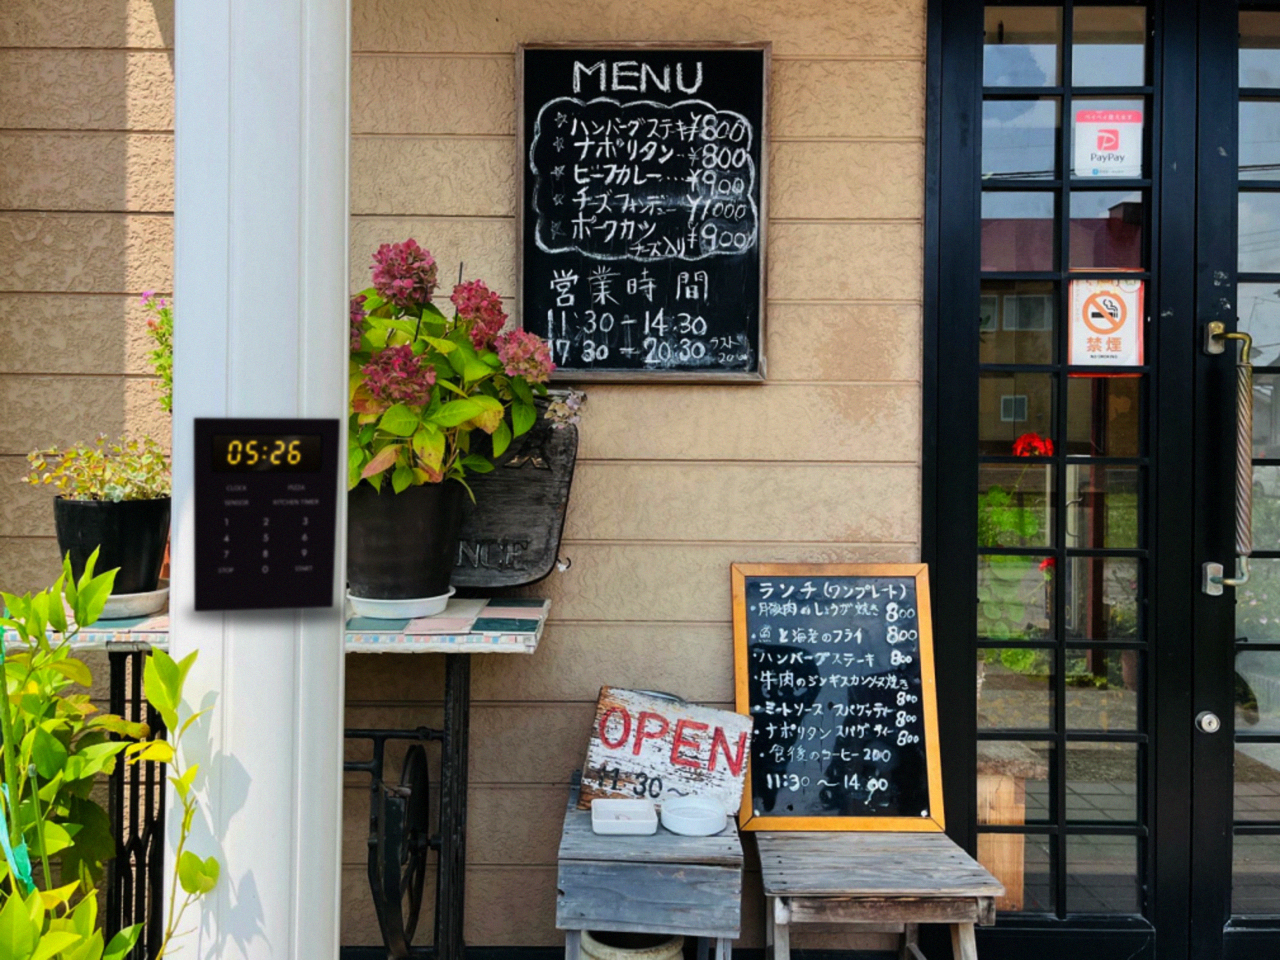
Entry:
5 h 26 min
